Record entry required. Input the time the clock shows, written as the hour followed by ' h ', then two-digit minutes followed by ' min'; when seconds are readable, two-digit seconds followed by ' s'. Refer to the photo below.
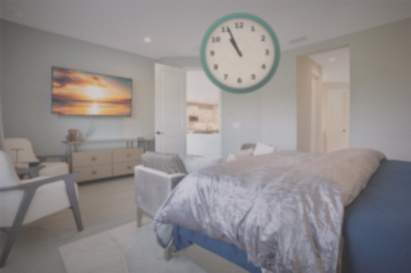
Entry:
10 h 56 min
